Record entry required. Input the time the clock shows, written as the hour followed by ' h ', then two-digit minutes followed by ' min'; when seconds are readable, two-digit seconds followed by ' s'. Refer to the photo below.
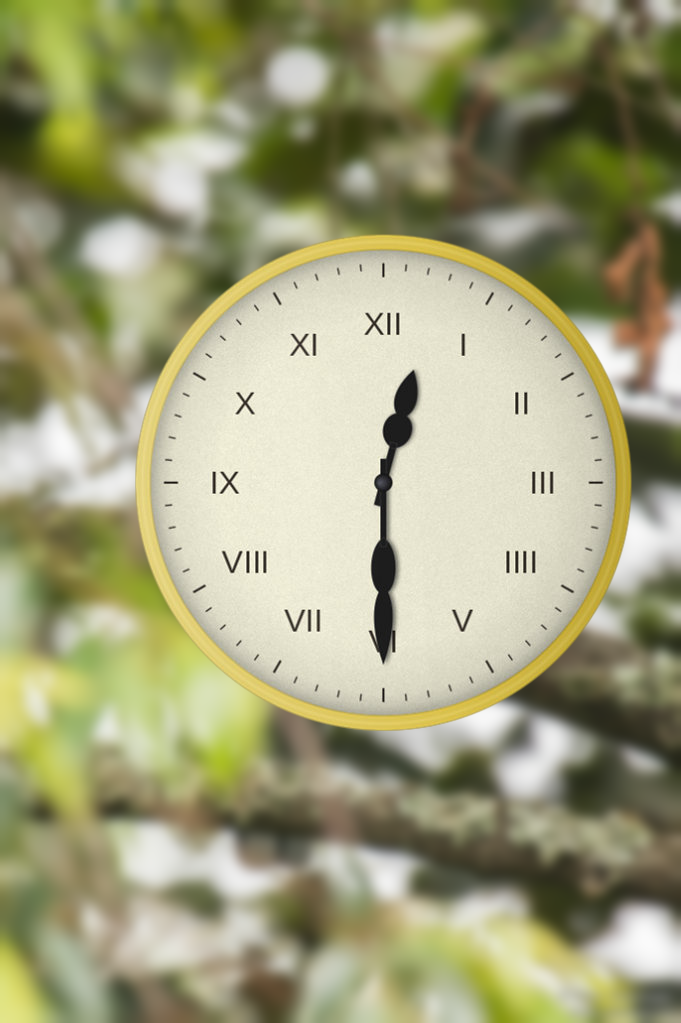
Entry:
12 h 30 min
